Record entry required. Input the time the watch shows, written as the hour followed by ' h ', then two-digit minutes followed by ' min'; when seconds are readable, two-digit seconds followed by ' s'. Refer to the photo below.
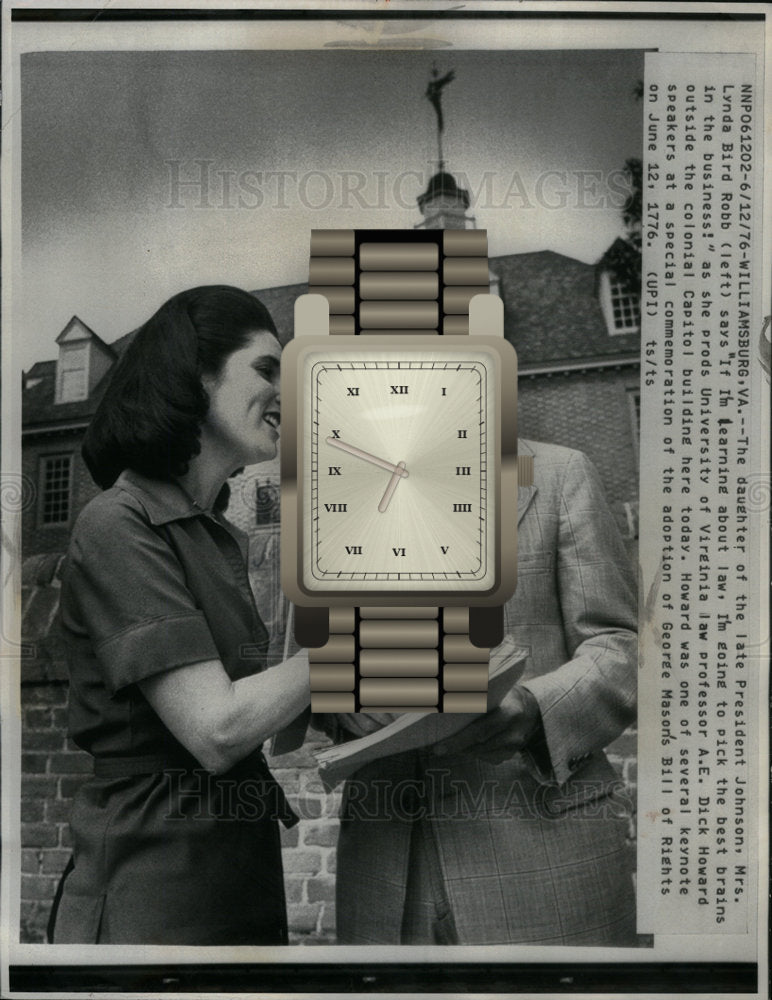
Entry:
6 h 49 min
